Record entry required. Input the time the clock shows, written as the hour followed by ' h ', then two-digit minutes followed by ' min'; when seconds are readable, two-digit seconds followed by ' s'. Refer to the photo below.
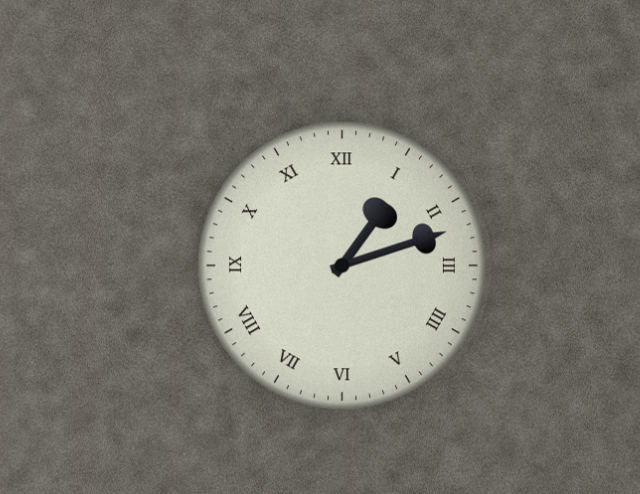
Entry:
1 h 12 min
